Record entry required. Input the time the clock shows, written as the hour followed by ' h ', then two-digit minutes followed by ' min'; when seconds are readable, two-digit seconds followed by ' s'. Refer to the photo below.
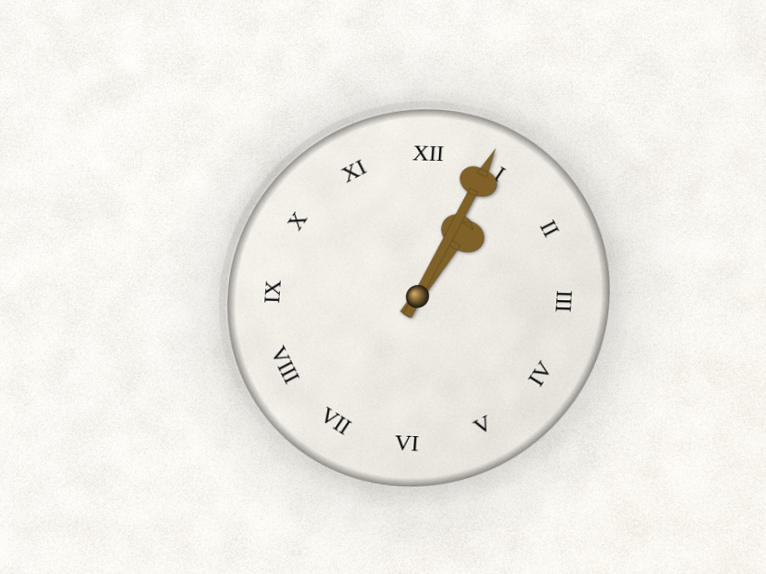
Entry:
1 h 04 min
